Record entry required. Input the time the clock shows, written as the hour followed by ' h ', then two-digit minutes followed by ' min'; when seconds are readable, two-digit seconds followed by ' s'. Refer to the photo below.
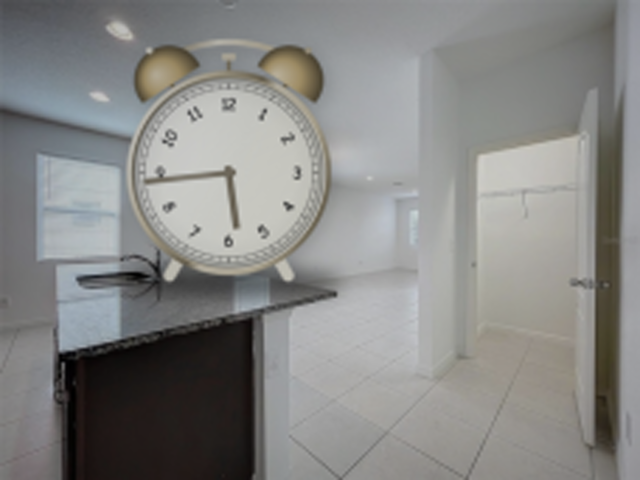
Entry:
5 h 44 min
